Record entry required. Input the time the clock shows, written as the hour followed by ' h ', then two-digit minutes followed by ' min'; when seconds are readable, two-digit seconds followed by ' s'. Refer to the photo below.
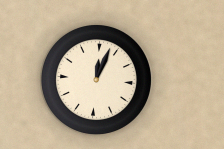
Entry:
12 h 03 min
